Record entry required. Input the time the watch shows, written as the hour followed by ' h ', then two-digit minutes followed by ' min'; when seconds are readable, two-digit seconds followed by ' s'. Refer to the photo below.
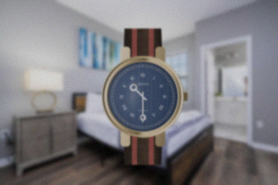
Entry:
10 h 30 min
